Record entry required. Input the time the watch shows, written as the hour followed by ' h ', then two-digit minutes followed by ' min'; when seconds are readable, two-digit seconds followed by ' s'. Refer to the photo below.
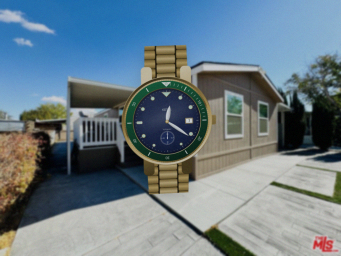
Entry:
12 h 21 min
